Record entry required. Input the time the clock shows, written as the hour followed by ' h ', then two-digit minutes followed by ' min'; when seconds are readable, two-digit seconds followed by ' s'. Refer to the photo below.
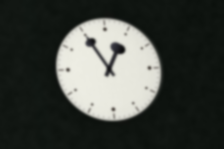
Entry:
12 h 55 min
